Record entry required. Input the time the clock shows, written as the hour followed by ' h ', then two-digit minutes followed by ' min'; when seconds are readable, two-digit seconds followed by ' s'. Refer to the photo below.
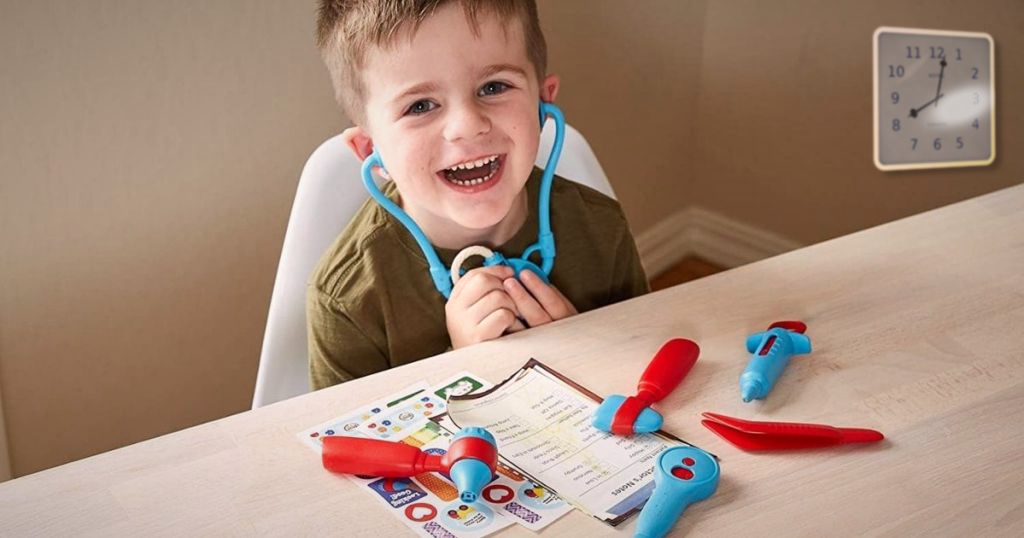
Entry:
8 h 02 min
